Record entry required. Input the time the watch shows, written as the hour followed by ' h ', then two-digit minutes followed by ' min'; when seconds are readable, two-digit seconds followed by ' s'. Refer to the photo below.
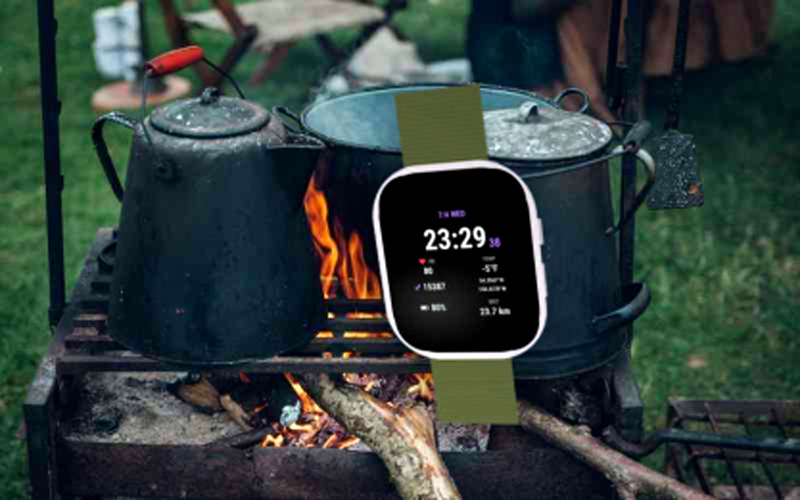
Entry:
23 h 29 min
